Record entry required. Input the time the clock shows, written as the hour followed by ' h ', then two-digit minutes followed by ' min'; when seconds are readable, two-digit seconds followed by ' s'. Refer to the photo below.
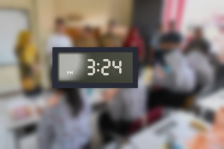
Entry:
3 h 24 min
